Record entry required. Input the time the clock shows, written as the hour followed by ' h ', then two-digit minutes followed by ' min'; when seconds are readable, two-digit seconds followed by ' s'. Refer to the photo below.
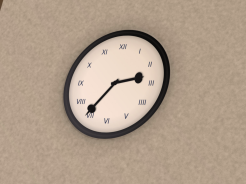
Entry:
2 h 36 min
